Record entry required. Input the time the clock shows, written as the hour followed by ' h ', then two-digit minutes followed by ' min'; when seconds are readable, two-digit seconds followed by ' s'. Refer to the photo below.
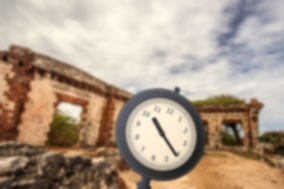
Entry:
10 h 21 min
